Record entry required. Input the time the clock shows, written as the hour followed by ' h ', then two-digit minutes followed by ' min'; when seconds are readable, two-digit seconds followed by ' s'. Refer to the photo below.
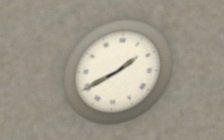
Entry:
1 h 40 min
